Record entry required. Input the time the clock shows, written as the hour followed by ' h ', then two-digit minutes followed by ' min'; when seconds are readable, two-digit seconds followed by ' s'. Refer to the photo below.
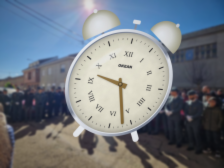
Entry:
9 h 27 min
